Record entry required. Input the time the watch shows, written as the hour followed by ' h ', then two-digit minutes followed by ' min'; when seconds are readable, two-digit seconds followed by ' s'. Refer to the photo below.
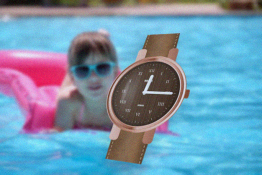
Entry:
12 h 15 min
